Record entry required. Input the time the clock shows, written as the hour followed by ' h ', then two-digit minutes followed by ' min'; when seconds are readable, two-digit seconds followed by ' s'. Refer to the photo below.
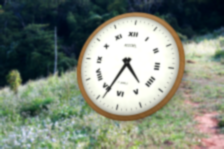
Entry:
4 h 34 min
